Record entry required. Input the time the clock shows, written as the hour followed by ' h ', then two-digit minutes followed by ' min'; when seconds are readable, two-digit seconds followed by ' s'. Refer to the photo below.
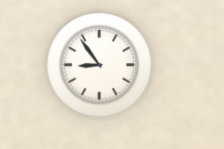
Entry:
8 h 54 min
